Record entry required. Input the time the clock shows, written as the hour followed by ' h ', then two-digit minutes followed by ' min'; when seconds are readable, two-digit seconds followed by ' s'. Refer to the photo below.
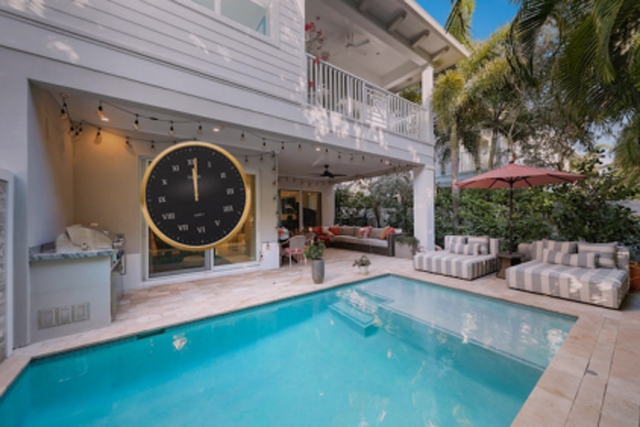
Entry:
12 h 01 min
